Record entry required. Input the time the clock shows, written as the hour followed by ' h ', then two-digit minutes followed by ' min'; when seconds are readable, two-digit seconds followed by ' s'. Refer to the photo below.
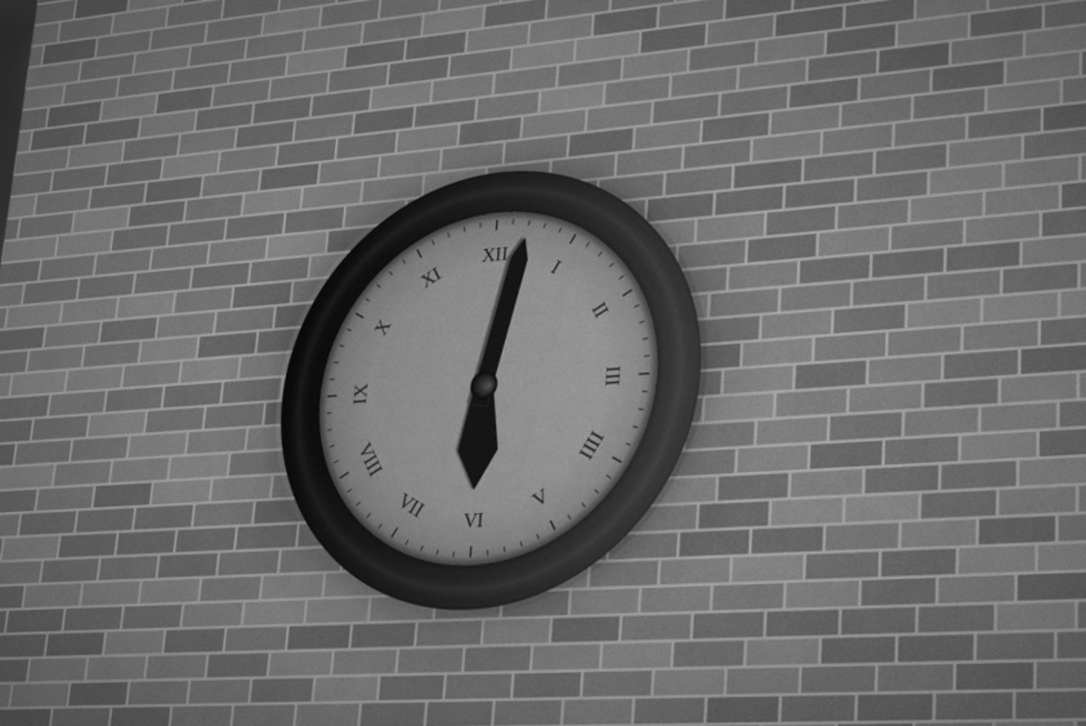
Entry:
6 h 02 min
